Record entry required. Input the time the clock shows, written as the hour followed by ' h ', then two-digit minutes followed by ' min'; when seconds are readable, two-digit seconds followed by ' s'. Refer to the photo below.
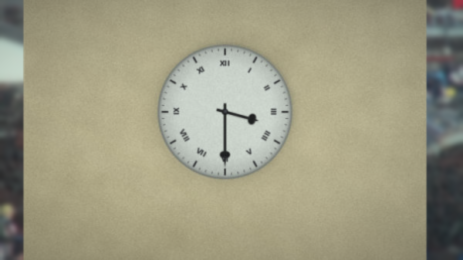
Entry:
3 h 30 min
